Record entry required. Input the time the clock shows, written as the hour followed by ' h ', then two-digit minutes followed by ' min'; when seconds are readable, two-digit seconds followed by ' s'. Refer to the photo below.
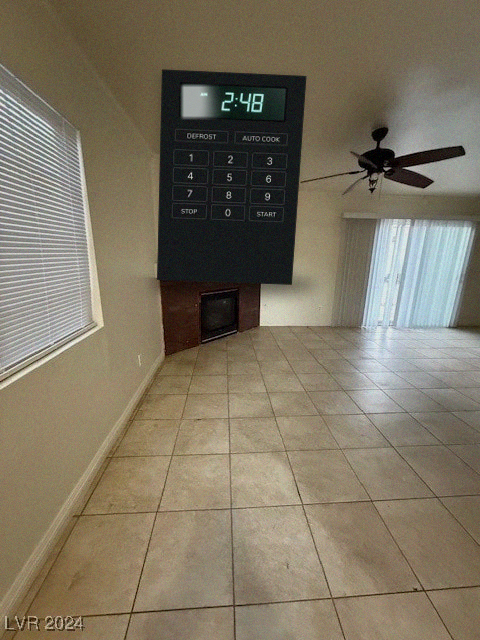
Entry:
2 h 48 min
